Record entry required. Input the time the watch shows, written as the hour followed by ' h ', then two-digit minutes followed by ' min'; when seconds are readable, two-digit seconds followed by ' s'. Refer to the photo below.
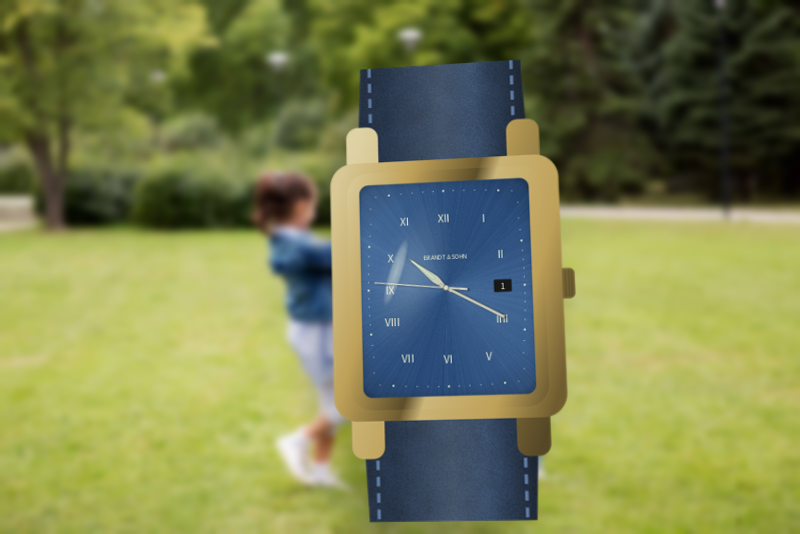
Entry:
10 h 19 min 46 s
